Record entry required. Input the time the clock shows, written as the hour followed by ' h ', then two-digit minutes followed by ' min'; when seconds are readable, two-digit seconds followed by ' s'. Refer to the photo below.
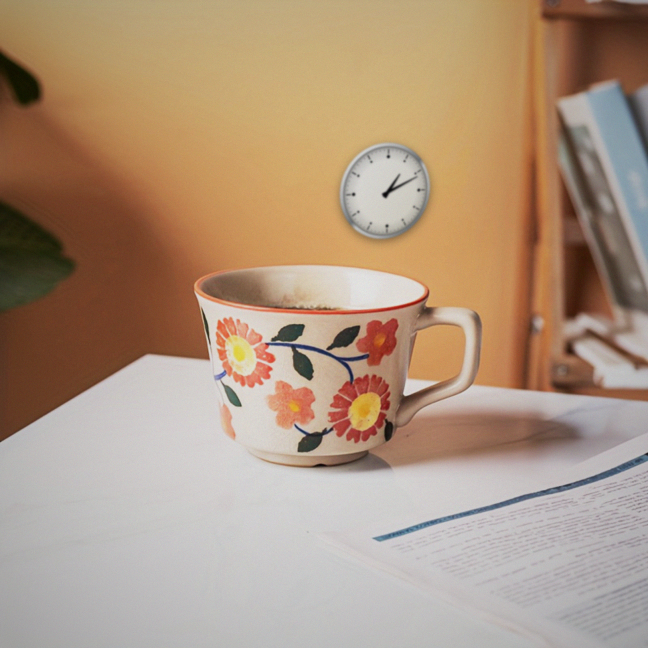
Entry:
1 h 11 min
